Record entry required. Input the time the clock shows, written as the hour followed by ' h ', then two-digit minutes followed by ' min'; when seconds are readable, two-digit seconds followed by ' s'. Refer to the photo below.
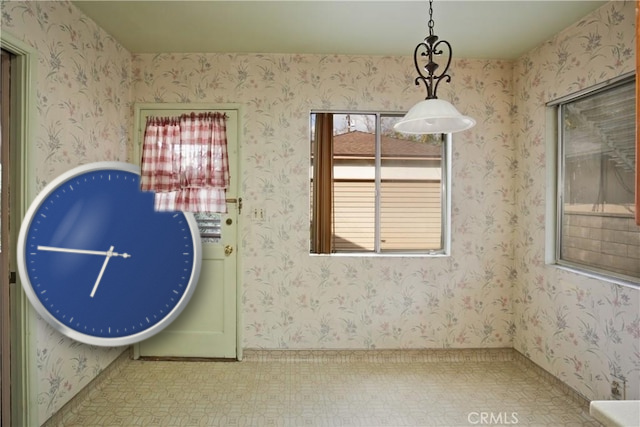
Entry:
6 h 45 min 46 s
